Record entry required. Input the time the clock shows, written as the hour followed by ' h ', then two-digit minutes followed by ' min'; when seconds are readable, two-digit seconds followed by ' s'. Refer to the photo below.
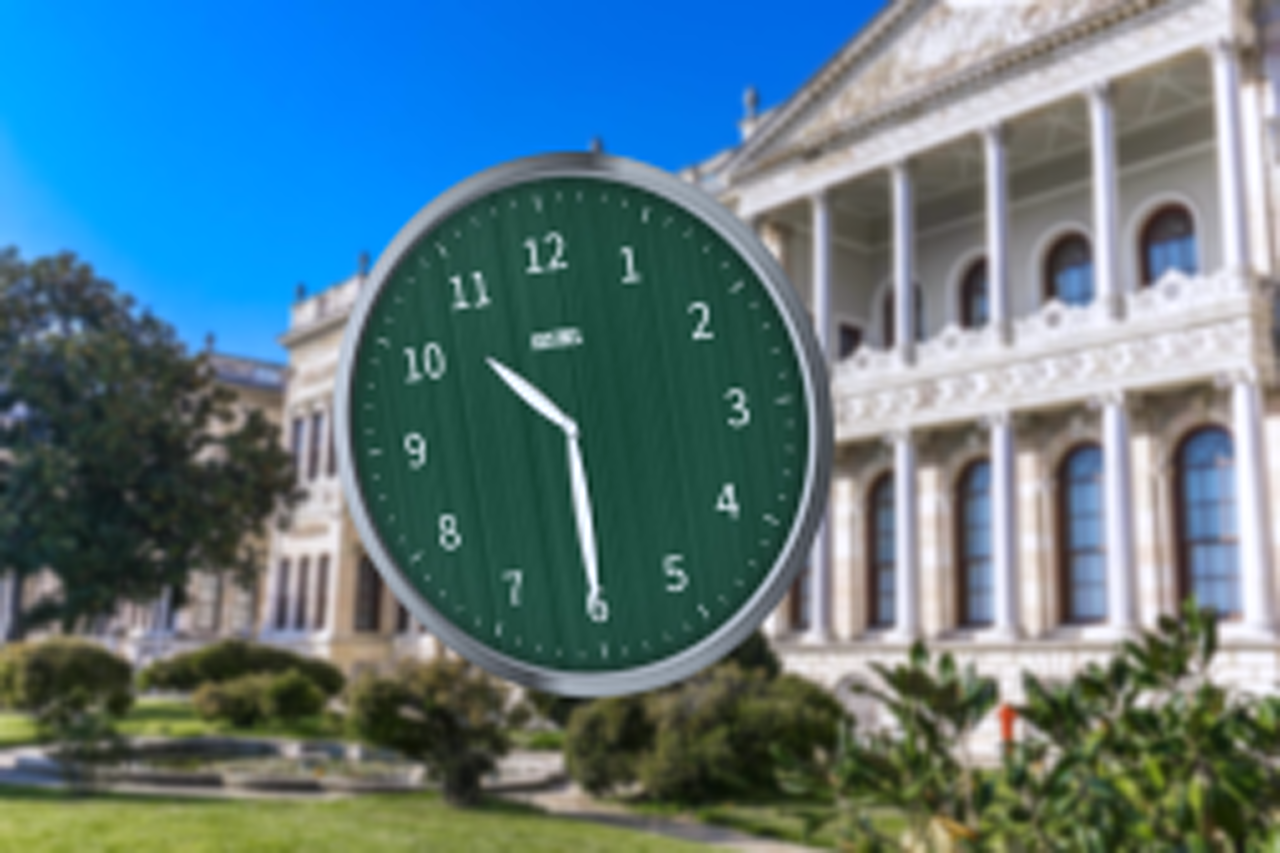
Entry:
10 h 30 min
